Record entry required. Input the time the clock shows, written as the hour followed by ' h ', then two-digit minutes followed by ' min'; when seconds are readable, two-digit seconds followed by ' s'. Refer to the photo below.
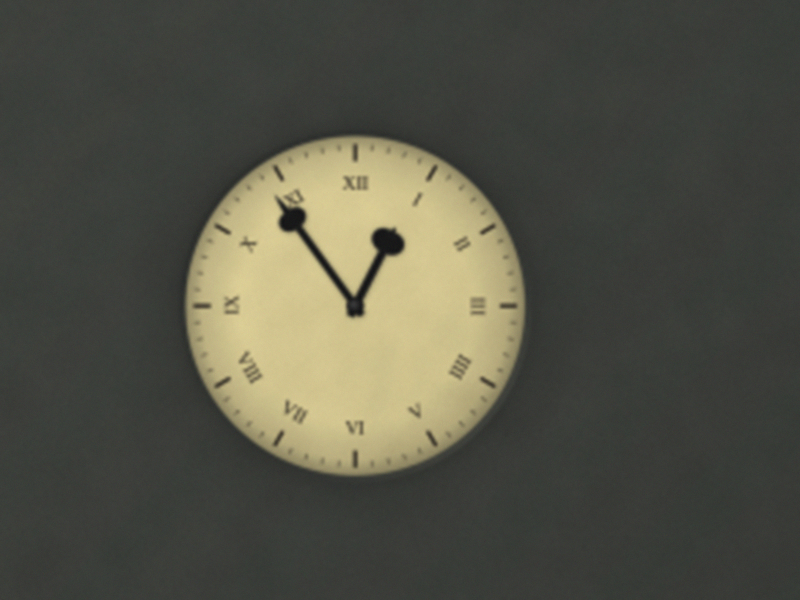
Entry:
12 h 54 min
